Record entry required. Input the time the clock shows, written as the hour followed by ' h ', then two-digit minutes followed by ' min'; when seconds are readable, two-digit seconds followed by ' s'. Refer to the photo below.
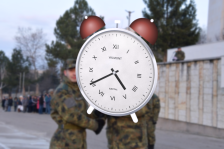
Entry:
4 h 40 min
